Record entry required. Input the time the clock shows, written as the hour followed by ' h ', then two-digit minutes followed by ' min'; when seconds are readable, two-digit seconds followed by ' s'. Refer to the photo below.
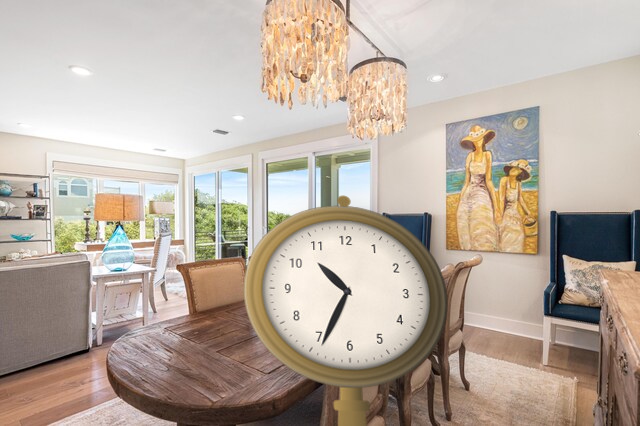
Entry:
10 h 34 min
